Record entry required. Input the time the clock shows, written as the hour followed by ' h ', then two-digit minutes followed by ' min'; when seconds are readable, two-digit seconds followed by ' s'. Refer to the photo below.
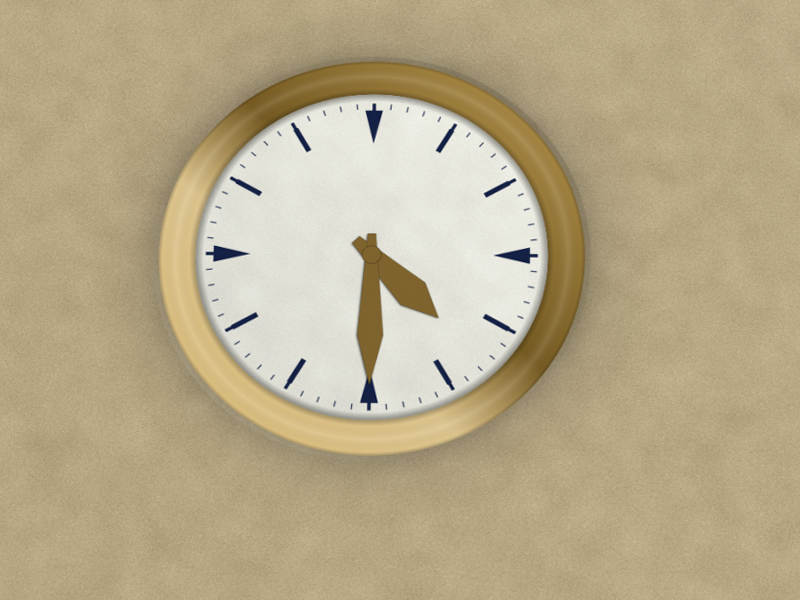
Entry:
4 h 30 min
